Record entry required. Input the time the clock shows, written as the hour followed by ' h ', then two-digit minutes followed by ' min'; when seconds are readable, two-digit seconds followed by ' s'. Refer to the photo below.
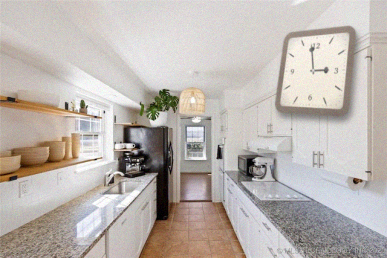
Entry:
2 h 58 min
